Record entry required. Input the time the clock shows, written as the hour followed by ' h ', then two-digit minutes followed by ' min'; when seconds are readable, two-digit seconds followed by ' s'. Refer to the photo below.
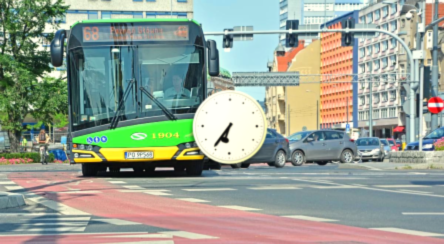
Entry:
6 h 36 min
